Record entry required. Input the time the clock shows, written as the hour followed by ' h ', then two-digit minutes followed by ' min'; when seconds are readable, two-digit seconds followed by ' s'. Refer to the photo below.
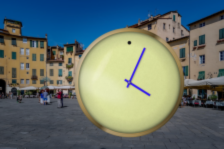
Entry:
4 h 04 min
